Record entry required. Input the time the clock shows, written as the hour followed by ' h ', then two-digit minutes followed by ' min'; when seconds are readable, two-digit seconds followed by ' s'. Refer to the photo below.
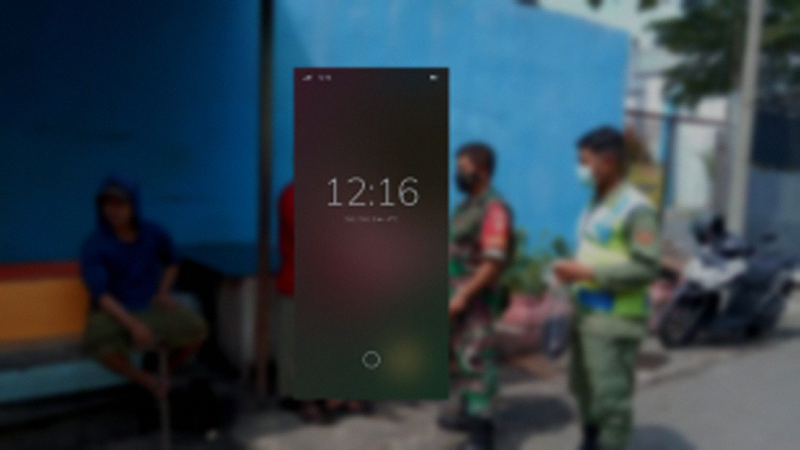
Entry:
12 h 16 min
